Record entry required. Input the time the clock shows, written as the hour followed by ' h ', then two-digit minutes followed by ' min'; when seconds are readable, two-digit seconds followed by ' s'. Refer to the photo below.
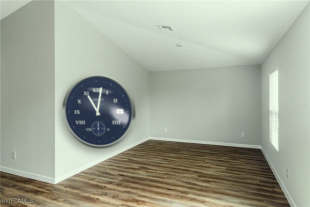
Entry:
11 h 02 min
